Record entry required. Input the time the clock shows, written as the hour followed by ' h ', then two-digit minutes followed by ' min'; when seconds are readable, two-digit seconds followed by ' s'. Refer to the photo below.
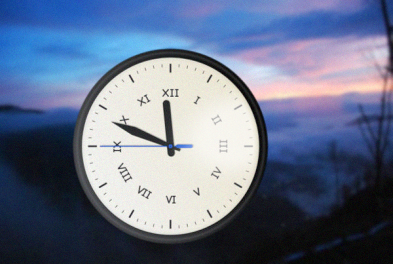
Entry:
11 h 48 min 45 s
